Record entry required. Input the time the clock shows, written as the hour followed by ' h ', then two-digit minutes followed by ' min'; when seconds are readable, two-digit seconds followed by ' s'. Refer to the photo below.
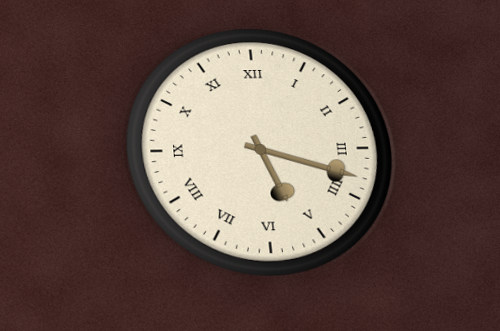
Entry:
5 h 18 min
